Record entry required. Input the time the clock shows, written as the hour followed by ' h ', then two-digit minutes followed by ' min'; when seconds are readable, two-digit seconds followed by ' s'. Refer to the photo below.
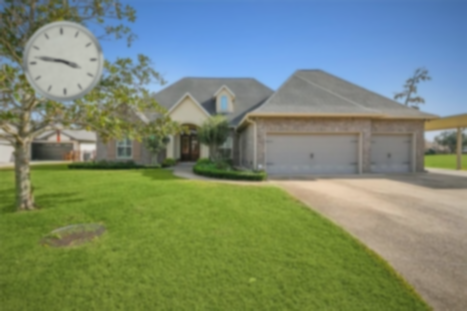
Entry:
3 h 47 min
